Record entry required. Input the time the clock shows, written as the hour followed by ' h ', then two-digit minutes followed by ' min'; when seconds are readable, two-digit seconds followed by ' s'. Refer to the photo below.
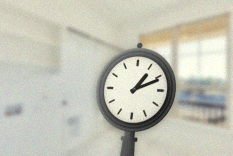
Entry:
1 h 11 min
